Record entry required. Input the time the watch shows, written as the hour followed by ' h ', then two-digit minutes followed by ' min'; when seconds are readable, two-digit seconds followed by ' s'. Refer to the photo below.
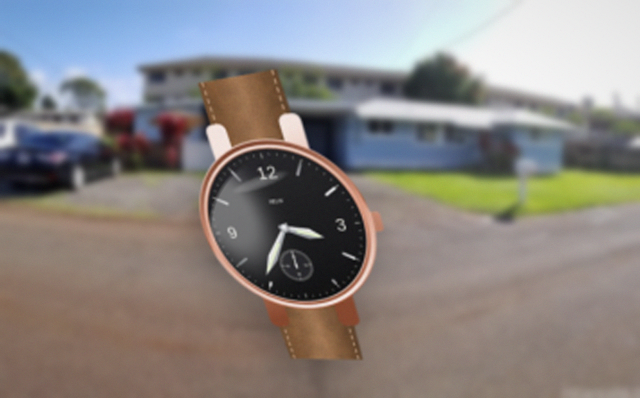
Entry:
3 h 36 min
